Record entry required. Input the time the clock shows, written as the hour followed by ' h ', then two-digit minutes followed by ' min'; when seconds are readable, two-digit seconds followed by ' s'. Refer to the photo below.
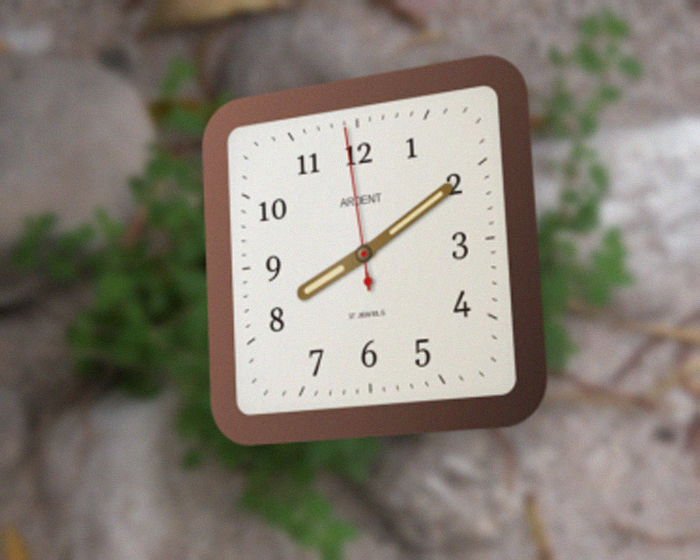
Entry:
8 h 09 min 59 s
